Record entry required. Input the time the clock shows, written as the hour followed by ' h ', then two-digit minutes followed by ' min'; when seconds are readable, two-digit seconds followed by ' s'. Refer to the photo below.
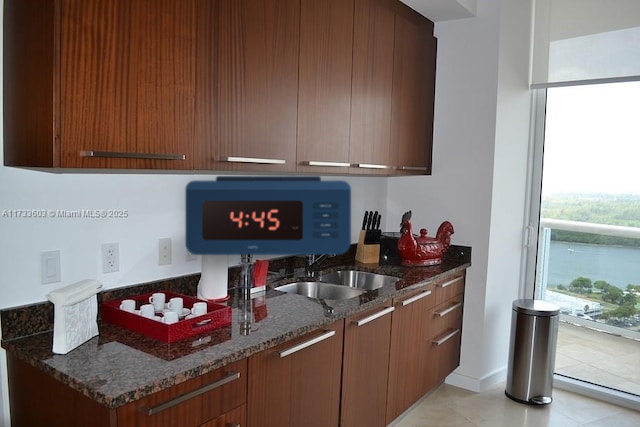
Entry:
4 h 45 min
